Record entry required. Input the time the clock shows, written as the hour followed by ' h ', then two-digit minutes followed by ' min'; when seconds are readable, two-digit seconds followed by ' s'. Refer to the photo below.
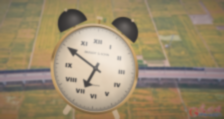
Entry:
6 h 50 min
